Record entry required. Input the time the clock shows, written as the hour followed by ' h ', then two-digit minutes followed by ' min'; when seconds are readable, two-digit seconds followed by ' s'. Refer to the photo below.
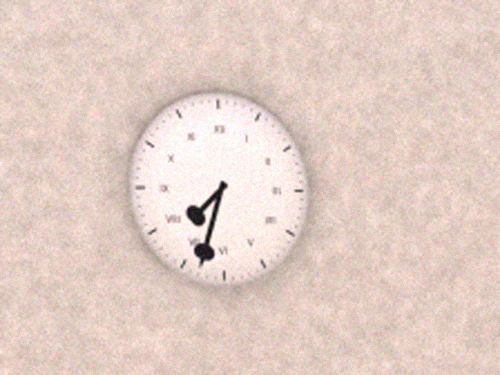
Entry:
7 h 33 min
